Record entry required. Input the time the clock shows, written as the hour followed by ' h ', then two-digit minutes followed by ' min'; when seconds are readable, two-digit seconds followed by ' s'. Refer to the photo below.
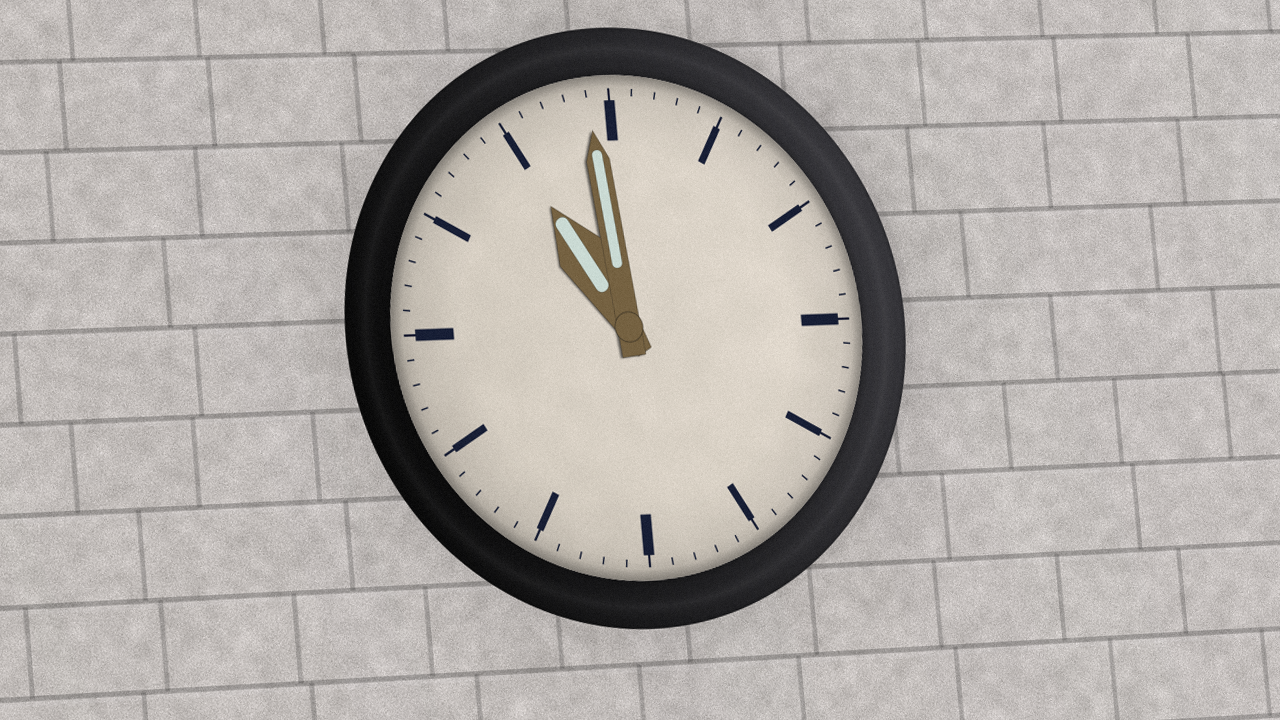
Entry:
10 h 59 min
